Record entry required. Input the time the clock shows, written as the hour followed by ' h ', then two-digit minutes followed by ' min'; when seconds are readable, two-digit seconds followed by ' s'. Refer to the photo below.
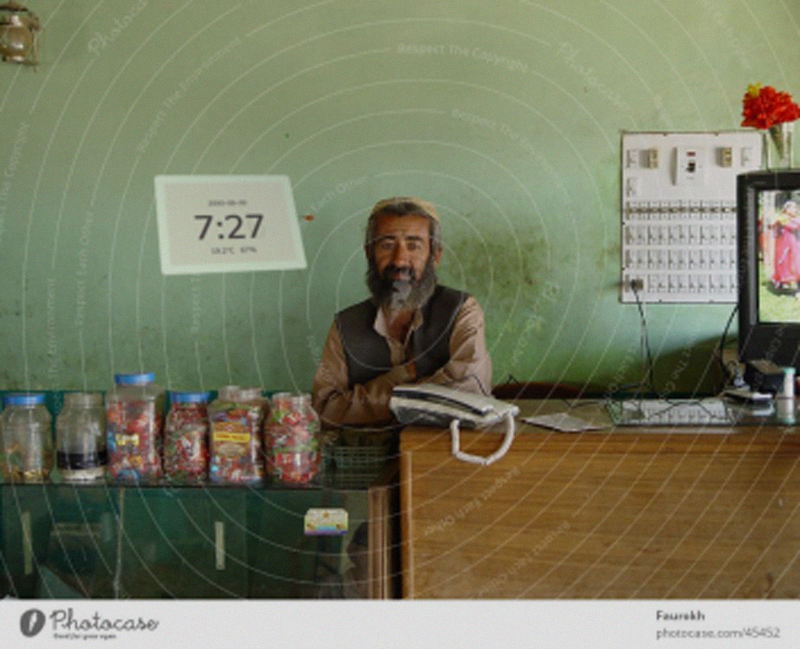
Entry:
7 h 27 min
